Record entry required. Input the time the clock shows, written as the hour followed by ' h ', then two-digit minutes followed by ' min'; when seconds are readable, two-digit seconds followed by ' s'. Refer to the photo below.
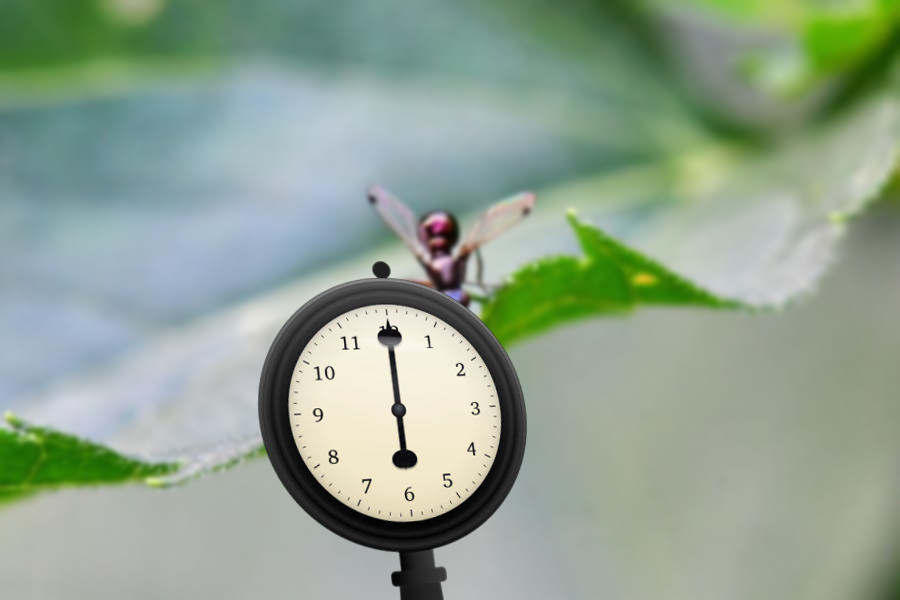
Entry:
6 h 00 min
